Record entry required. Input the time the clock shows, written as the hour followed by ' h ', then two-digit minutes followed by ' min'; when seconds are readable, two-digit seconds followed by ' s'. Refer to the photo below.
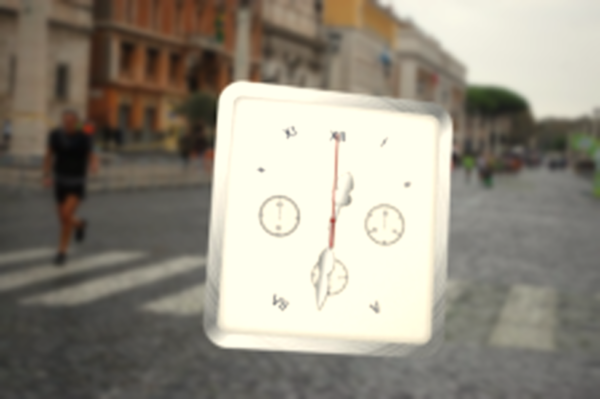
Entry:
12 h 31 min
